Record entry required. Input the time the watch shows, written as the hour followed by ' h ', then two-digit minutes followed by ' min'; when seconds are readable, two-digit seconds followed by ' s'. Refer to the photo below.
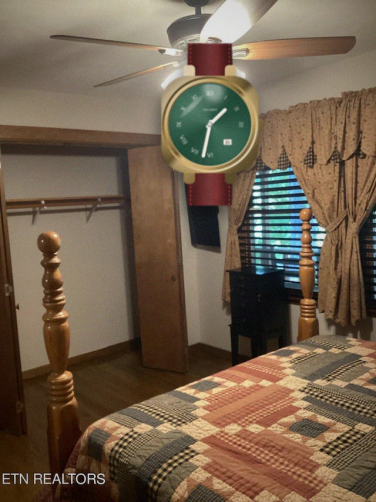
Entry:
1 h 32 min
